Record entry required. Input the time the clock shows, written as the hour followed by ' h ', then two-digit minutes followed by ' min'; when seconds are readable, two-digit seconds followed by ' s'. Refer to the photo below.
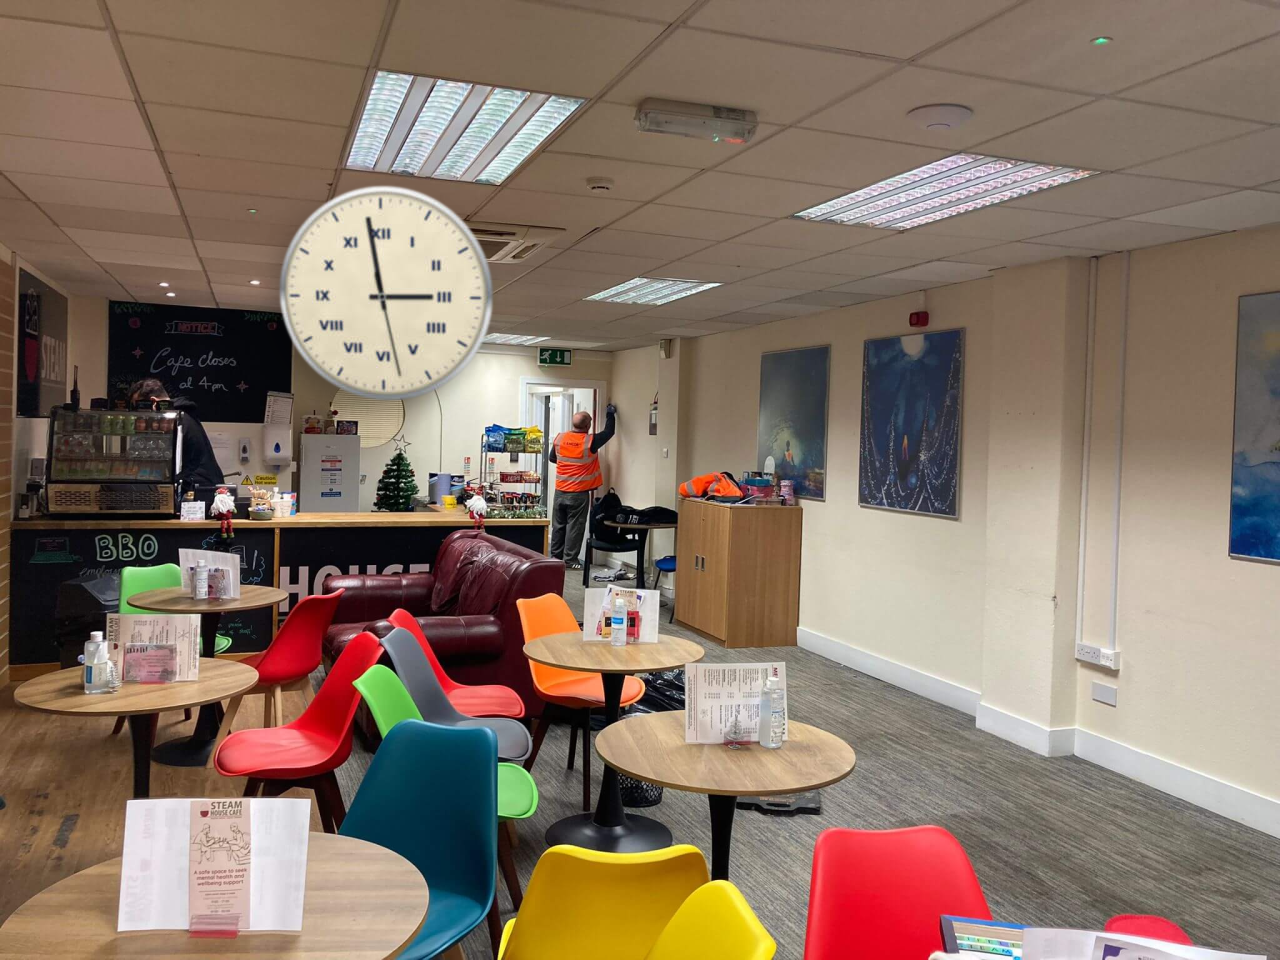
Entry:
2 h 58 min 28 s
